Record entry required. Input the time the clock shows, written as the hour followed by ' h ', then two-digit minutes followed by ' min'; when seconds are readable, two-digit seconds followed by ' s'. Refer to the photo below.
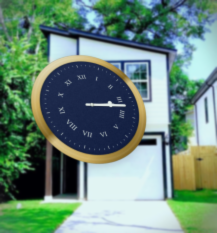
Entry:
3 h 17 min
